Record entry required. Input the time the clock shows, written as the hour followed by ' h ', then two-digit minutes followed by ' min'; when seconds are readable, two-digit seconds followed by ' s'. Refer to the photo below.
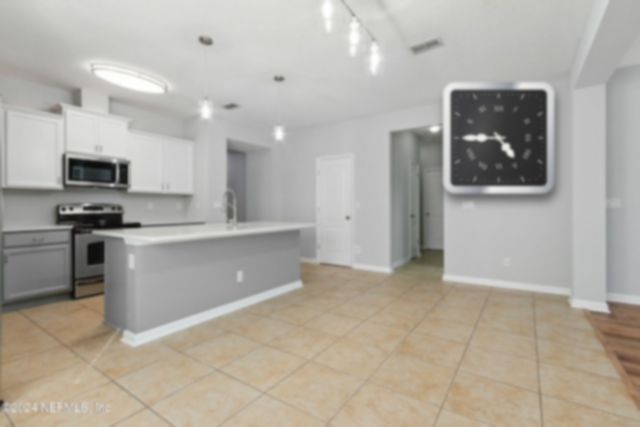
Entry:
4 h 45 min
